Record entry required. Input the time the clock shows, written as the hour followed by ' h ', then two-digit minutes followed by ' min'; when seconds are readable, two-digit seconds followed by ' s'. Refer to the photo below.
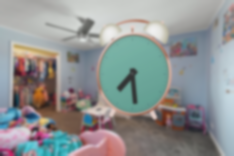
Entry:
7 h 29 min
